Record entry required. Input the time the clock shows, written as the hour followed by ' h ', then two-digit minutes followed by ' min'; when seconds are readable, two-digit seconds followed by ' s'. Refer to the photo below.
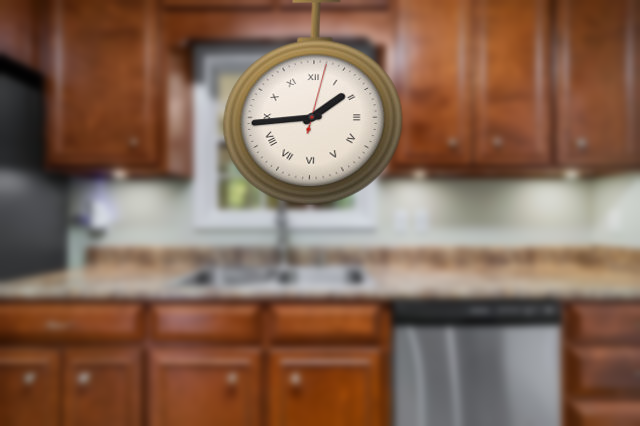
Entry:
1 h 44 min 02 s
